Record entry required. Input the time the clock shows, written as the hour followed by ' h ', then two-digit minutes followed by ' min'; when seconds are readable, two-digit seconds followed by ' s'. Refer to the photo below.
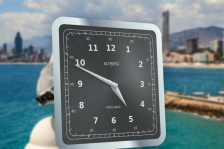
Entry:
4 h 49 min
